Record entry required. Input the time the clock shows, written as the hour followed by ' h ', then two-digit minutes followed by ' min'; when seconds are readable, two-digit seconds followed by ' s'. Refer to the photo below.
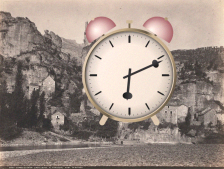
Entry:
6 h 11 min
